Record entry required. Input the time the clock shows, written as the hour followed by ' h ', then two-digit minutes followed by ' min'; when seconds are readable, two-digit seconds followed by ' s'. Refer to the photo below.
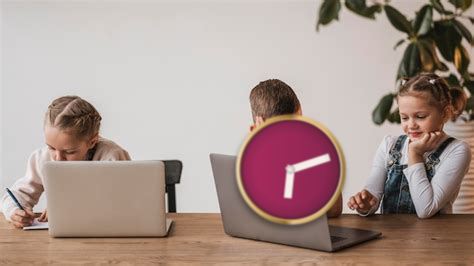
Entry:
6 h 12 min
